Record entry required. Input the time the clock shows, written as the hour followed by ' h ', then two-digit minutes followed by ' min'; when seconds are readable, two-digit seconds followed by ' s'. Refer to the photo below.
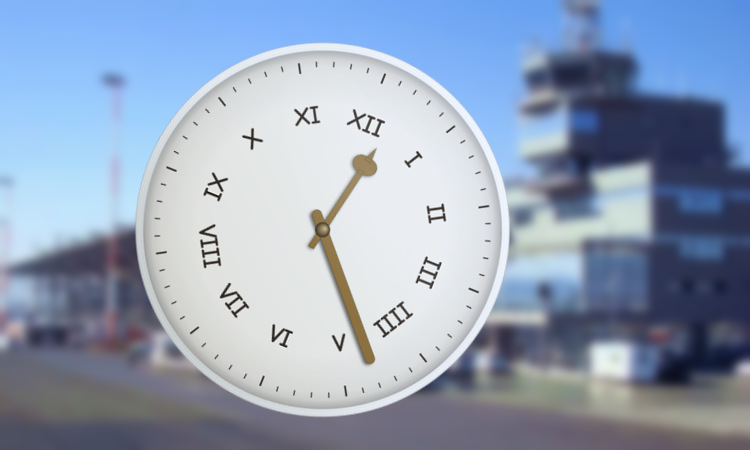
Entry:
12 h 23 min
